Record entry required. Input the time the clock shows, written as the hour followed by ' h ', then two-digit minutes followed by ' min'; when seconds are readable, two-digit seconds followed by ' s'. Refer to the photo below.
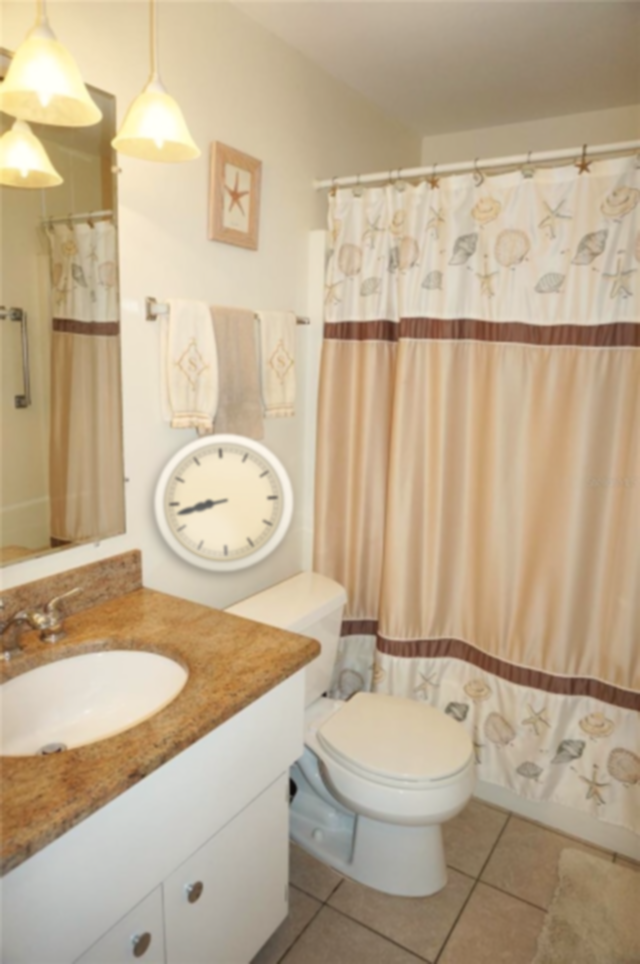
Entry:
8 h 43 min
